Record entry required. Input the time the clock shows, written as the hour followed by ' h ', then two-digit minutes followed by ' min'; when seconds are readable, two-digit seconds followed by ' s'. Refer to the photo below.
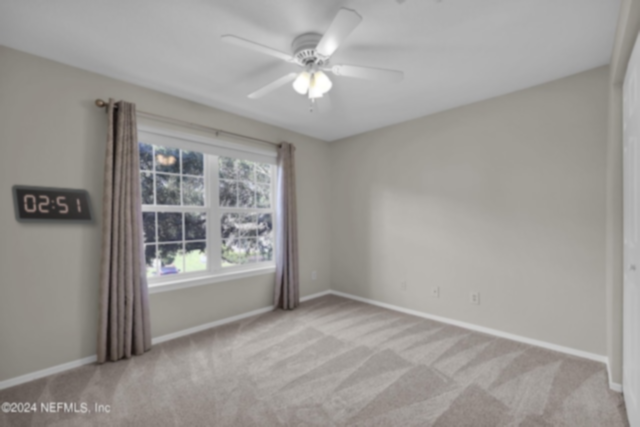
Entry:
2 h 51 min
